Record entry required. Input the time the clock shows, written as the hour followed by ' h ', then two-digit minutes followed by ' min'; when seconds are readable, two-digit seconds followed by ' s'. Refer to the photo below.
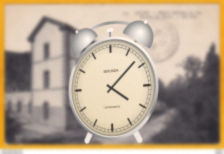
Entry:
4 h 08 min
